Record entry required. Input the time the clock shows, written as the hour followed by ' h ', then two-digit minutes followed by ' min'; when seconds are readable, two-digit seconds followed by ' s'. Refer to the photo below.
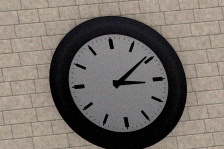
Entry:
3 h 09 min
